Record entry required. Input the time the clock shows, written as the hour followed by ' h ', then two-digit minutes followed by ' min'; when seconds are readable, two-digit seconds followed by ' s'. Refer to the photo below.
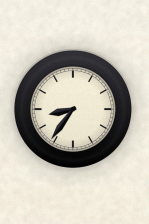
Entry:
8 h 36 min
